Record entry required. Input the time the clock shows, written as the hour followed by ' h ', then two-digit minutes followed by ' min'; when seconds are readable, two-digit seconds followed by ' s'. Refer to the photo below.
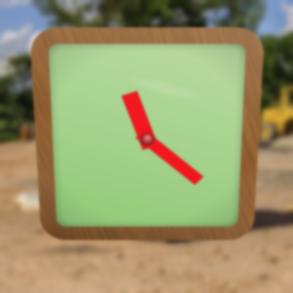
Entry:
11 h 22 min
